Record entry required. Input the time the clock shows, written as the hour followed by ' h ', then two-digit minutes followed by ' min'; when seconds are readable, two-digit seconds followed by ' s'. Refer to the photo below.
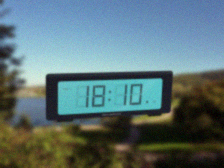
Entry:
18 h 10 min
